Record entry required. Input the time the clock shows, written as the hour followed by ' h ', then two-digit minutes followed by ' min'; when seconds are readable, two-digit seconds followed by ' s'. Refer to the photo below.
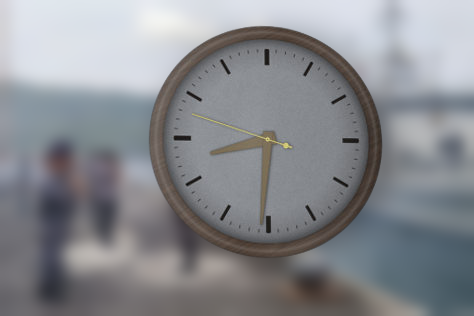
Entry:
8 h 30 min 48 s
